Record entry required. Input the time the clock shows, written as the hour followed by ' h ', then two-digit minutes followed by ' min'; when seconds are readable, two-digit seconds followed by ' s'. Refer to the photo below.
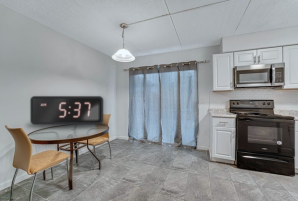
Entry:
5 h 37 min
